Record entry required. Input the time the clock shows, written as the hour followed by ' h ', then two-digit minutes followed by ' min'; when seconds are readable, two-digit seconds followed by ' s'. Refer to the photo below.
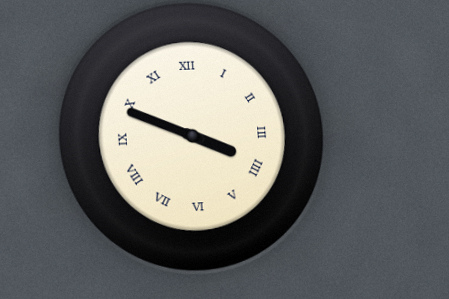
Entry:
3 h 49 min
